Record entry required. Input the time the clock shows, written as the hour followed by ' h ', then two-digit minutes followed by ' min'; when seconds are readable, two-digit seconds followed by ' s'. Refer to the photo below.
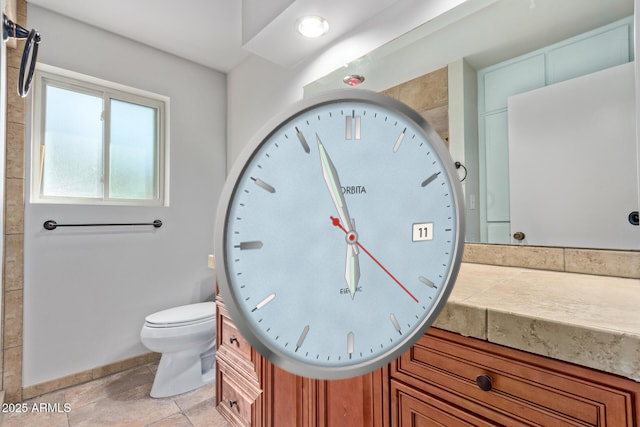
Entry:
5 h 56 min 22 s
